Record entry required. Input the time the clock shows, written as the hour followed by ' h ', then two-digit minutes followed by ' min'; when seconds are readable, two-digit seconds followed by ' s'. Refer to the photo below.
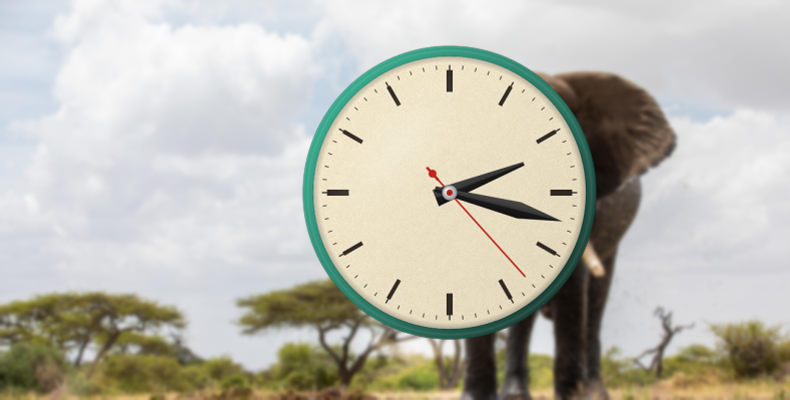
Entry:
2 h 17 min 23 s
